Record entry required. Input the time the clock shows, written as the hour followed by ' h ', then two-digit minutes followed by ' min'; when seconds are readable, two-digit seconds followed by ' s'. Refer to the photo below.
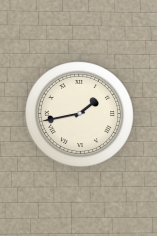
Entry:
1 h 43 min
